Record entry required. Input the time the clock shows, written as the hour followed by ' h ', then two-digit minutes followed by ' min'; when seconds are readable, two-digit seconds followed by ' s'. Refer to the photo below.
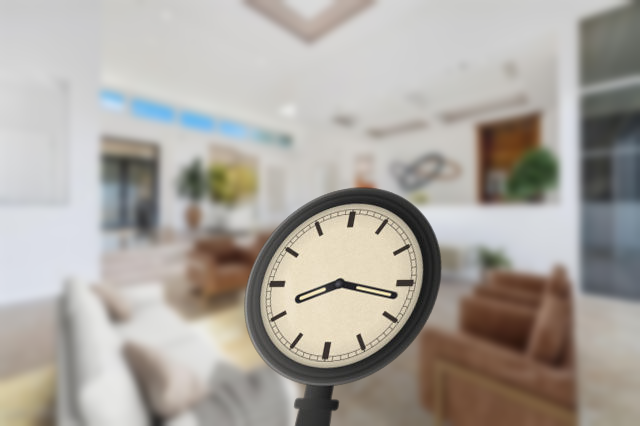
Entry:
8 h 17 min
